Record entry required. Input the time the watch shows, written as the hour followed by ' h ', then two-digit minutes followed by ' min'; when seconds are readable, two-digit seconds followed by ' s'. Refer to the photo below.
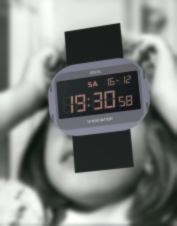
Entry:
19 h 30 min 58 s
